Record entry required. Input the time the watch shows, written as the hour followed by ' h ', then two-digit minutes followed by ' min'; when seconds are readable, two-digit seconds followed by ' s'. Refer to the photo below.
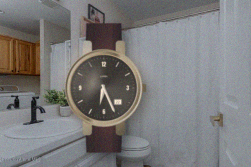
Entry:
6 h 26 min
